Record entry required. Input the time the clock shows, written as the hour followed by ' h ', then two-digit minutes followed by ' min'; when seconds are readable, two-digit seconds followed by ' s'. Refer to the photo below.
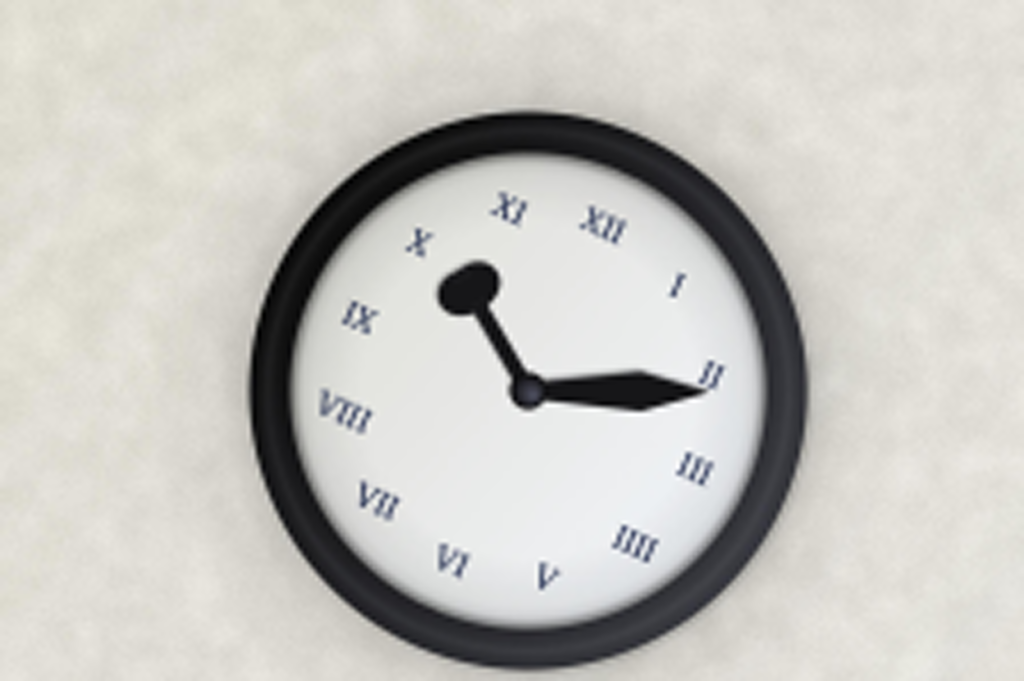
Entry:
10 h 11 min
